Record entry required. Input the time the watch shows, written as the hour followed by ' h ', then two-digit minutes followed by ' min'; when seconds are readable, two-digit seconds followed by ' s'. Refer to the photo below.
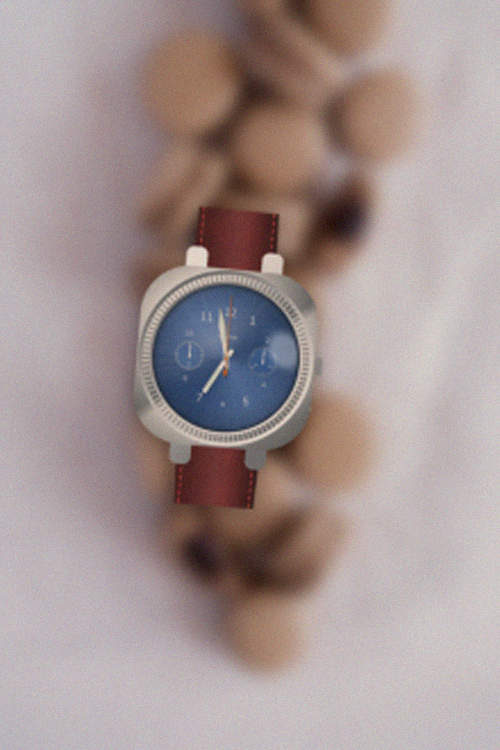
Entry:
6 h 58 min
